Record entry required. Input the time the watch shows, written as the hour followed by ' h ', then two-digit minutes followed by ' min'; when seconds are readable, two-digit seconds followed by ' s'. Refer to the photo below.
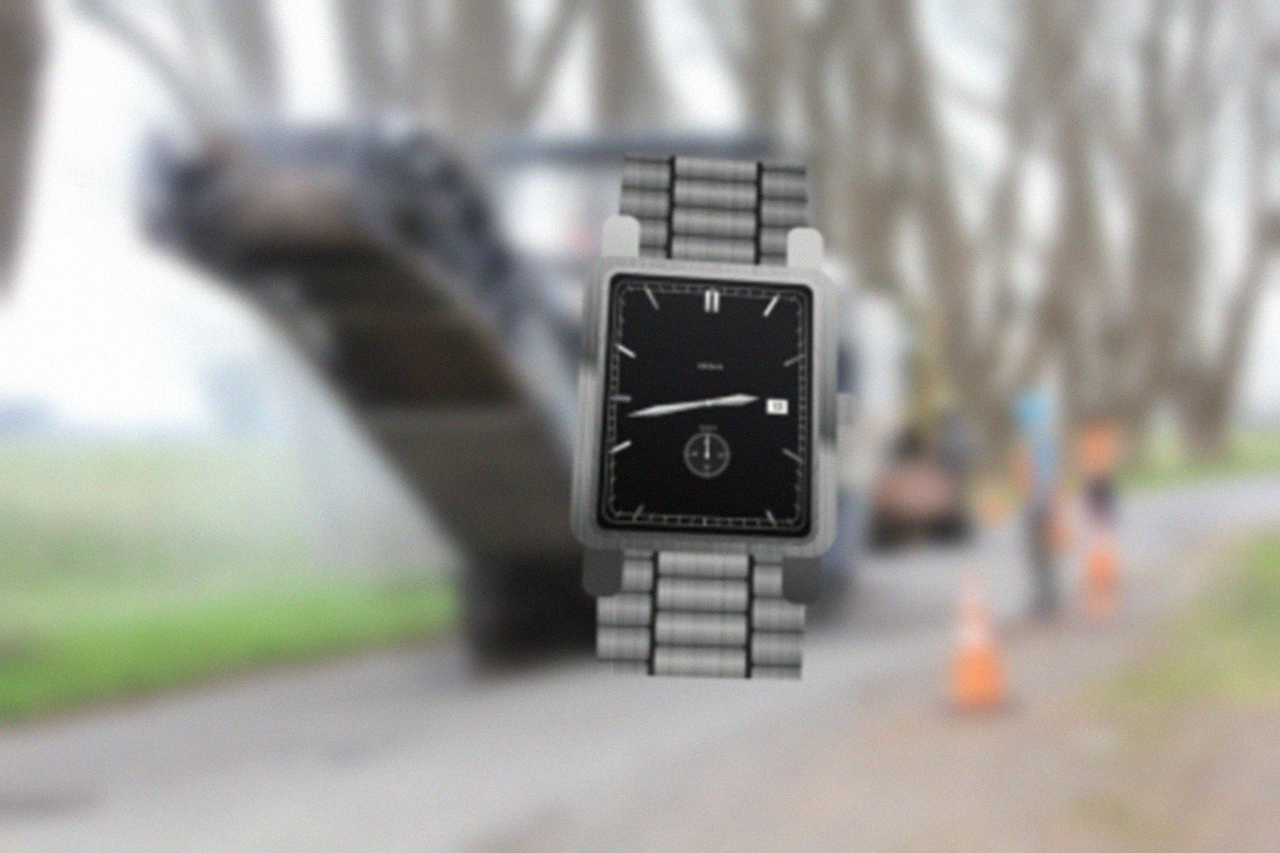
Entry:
2 h 43 min
